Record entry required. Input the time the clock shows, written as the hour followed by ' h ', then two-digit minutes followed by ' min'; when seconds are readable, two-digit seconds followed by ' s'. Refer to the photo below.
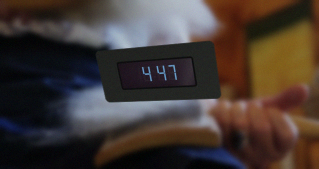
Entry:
4 h 47 min
